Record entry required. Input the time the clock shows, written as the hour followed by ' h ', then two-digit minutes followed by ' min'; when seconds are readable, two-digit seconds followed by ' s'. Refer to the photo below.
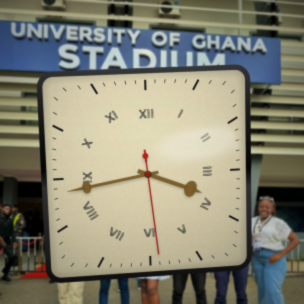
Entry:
3 h 43 min 29 s
